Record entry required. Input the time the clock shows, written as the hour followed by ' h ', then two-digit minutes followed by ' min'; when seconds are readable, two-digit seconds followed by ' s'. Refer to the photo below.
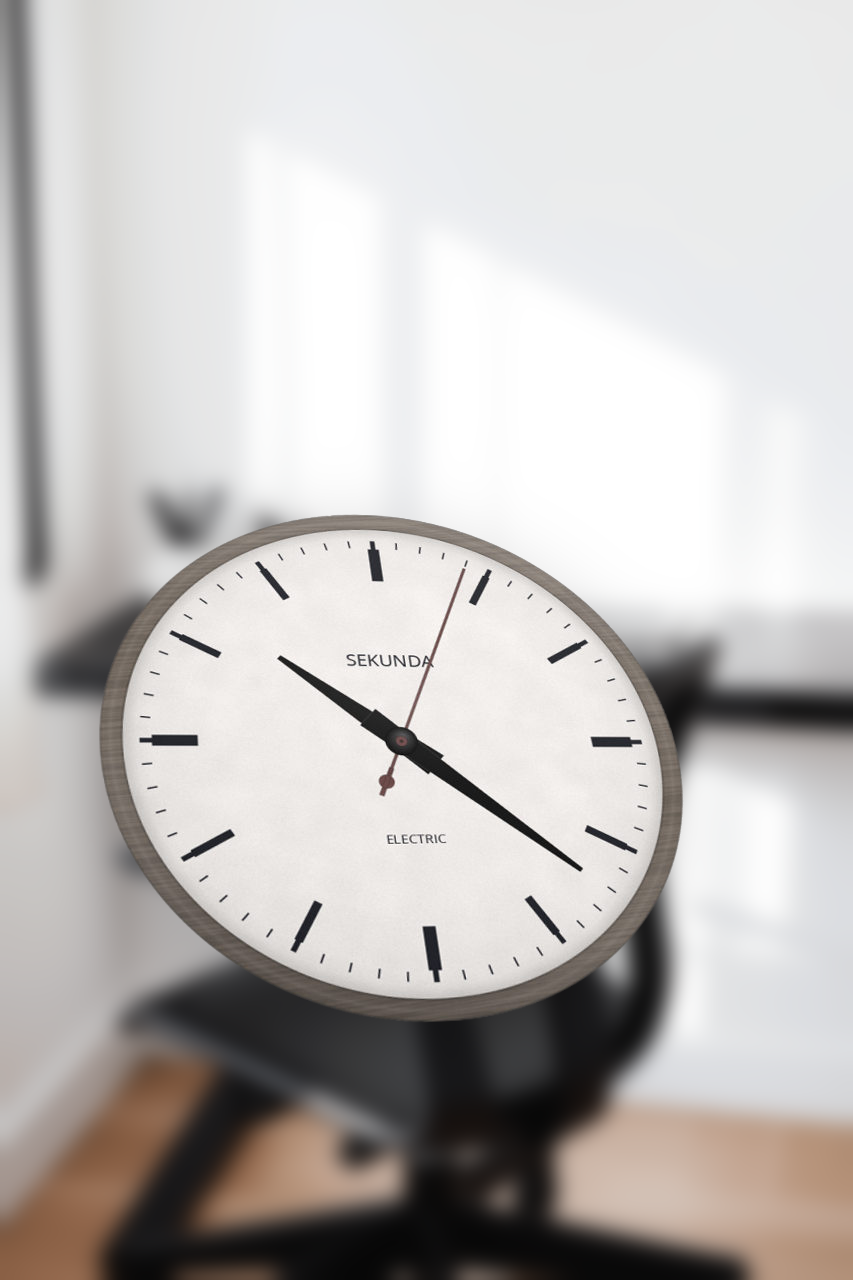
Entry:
10 h 22 min 04 s
